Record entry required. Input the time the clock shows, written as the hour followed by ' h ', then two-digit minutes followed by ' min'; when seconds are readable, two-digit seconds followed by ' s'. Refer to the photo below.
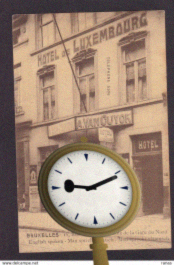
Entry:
9 h 11 min
